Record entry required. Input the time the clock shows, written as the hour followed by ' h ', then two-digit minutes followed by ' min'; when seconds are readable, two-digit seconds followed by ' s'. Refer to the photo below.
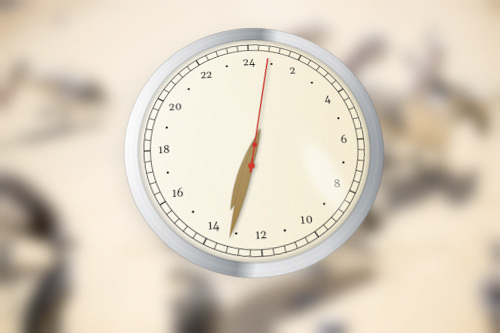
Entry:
13 h 33 min 02 s
